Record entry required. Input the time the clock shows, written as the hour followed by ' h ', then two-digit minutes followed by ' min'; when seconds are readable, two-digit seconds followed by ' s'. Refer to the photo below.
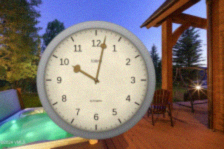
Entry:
10 h 02 min
